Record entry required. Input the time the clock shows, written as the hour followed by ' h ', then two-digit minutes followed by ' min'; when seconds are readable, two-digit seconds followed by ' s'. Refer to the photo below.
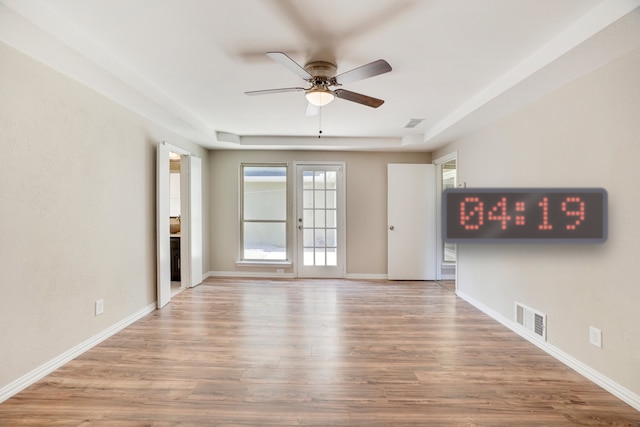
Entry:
4 h 19 min
